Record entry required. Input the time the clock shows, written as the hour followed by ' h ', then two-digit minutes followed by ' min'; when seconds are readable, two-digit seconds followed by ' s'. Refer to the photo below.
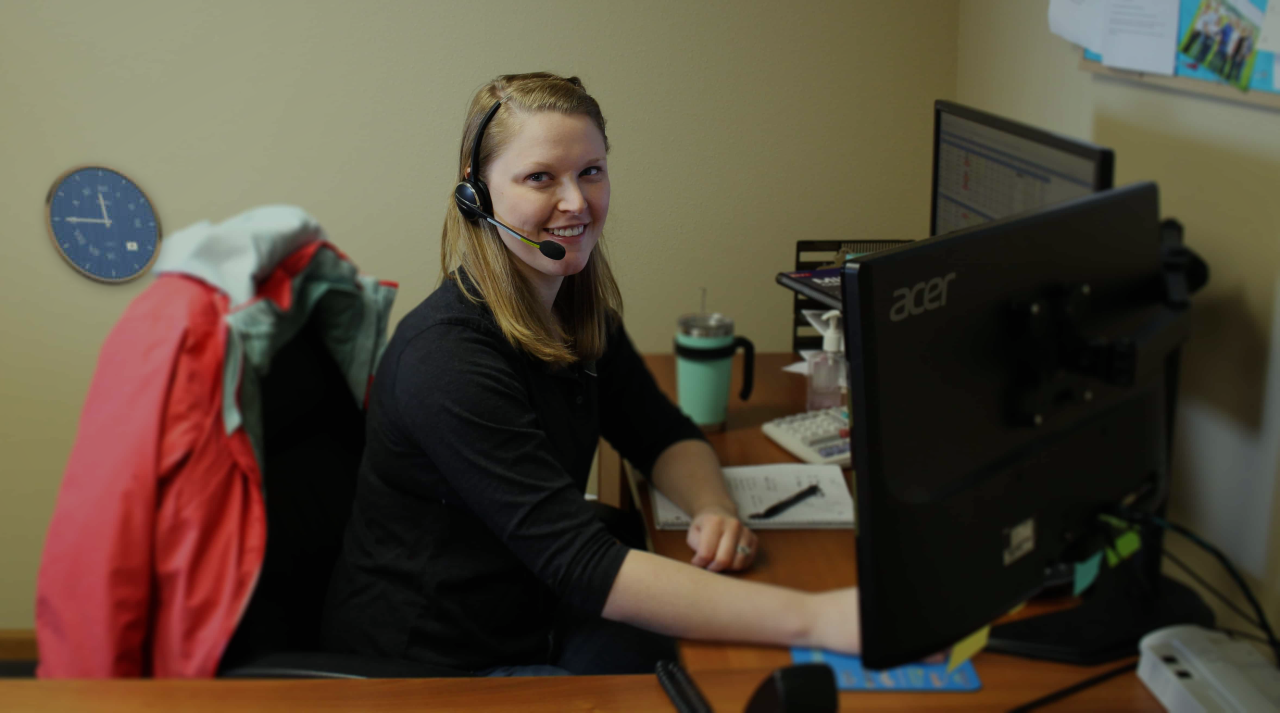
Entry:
11 h 45 min
